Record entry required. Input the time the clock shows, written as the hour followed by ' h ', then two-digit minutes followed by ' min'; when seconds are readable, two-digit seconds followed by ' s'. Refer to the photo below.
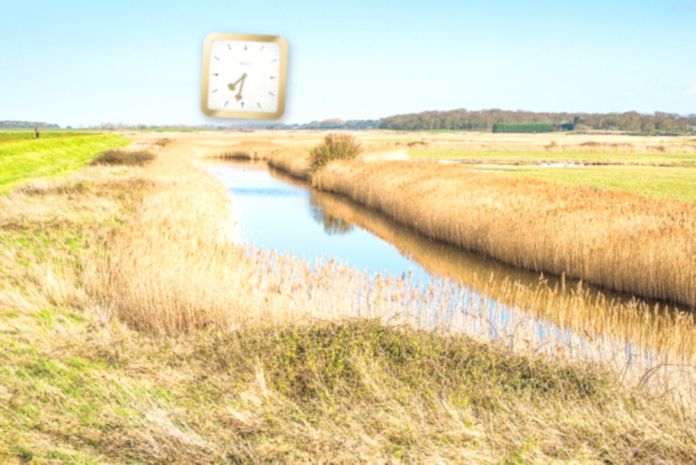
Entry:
7 h 32 min
